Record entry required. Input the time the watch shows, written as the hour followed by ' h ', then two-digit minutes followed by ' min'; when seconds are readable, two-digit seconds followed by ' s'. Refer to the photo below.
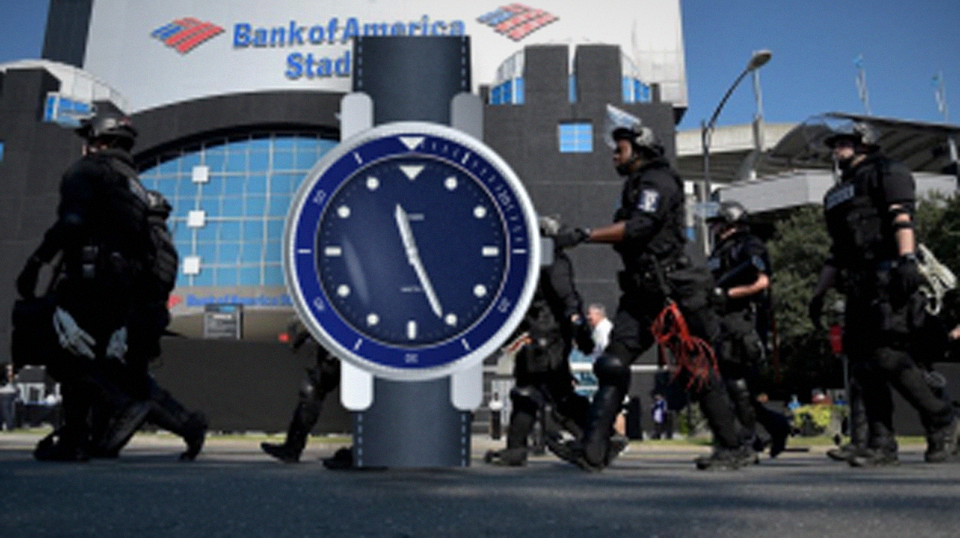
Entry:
11 h 26 min
